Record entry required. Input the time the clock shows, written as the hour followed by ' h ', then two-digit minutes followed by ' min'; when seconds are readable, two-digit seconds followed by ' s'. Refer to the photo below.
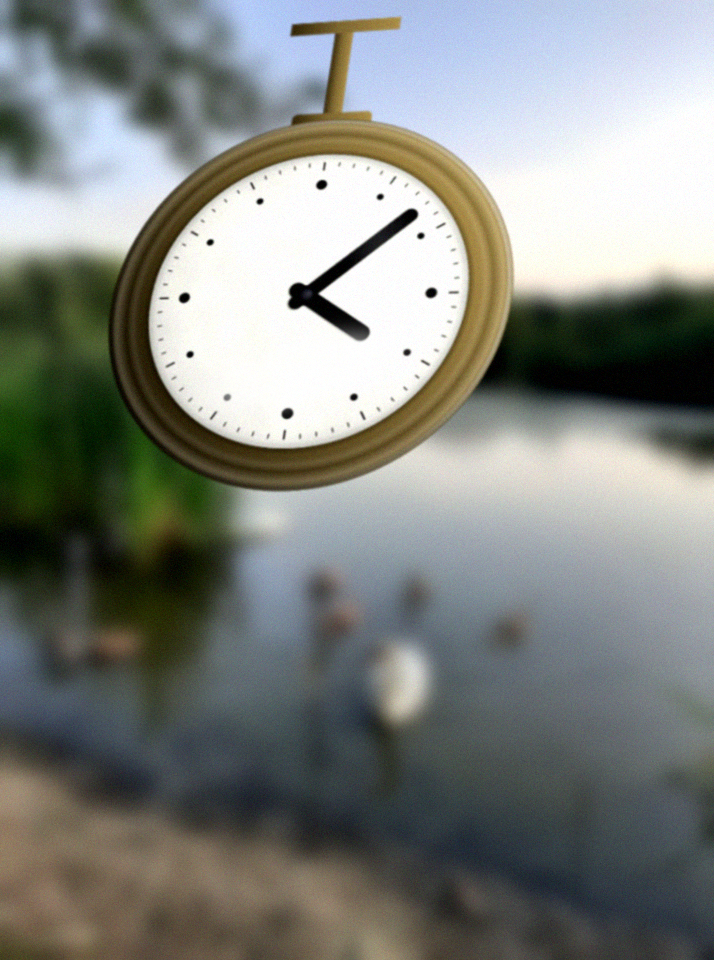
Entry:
4 h 08 min
